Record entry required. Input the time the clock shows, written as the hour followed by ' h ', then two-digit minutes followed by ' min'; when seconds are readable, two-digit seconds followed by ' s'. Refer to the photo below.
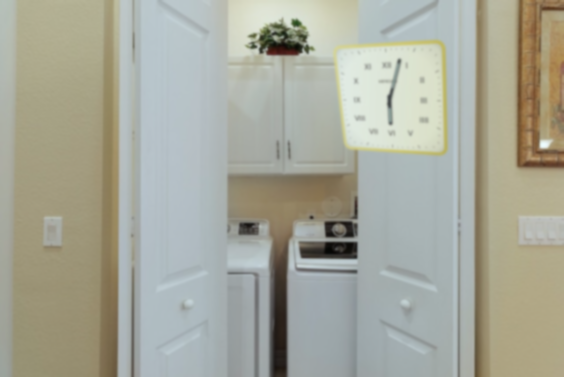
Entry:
6 h 03 min
